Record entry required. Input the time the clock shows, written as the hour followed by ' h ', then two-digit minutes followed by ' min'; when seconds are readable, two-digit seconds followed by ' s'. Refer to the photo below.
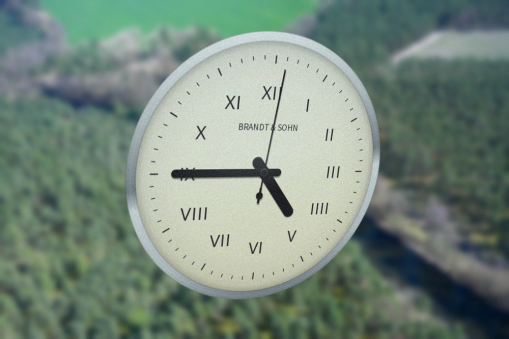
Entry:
4 h 45 min 01 s
